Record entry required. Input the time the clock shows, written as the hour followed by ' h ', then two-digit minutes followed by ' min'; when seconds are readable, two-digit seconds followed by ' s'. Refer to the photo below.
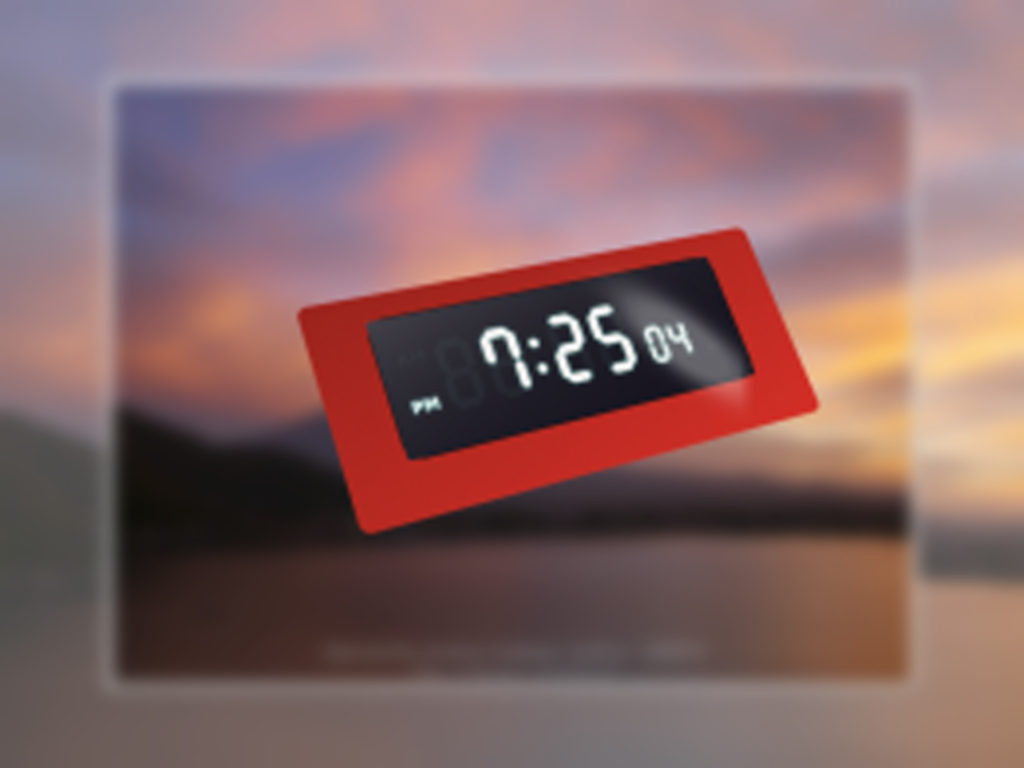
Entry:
7 h 25 min 04 s
